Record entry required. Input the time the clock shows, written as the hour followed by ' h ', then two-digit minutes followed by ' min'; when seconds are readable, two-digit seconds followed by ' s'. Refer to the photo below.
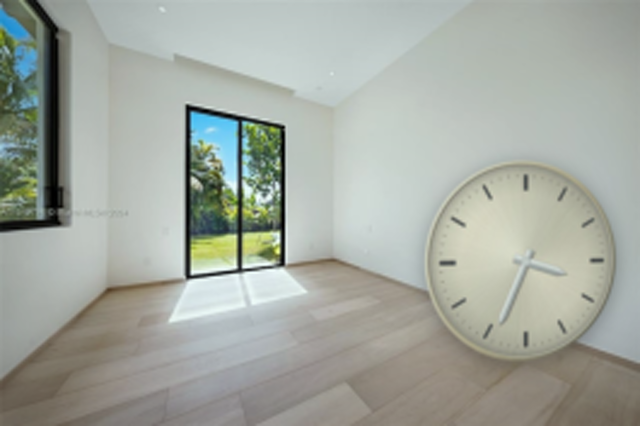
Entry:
3 h 34 min
